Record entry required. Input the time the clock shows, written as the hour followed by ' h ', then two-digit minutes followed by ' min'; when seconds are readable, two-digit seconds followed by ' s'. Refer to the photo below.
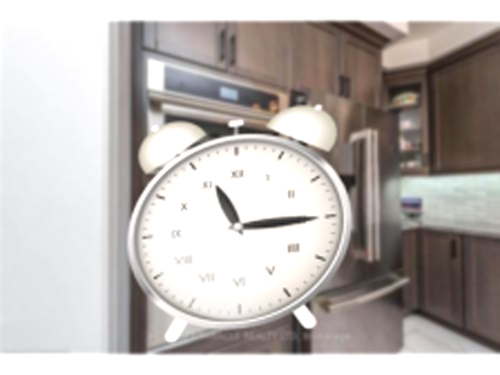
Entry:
11 h 15 min
